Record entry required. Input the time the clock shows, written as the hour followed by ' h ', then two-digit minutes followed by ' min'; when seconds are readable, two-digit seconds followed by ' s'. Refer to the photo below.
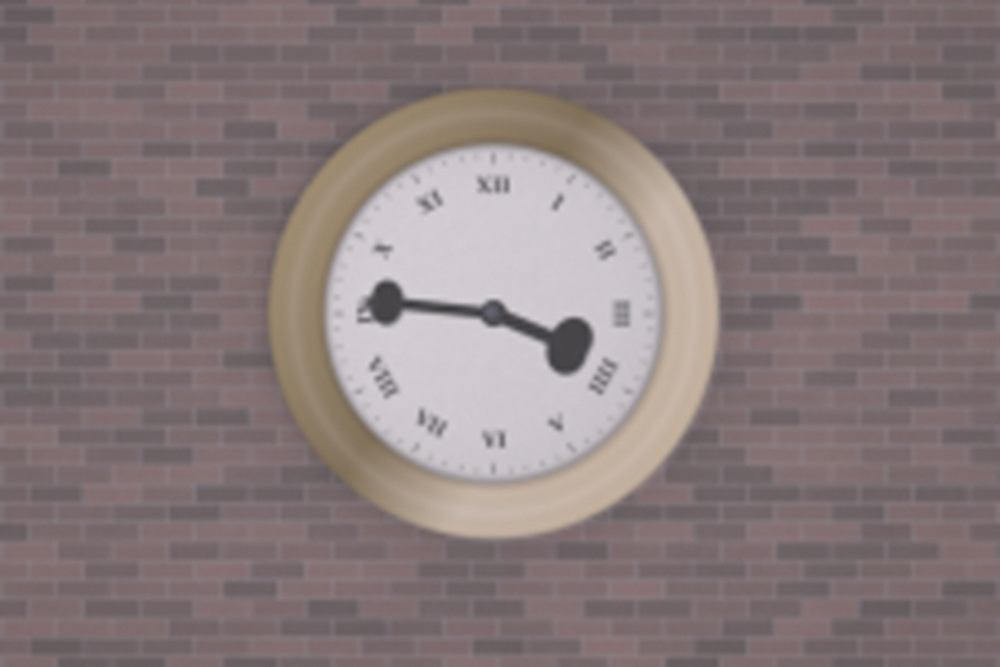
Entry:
3 h 46 min
